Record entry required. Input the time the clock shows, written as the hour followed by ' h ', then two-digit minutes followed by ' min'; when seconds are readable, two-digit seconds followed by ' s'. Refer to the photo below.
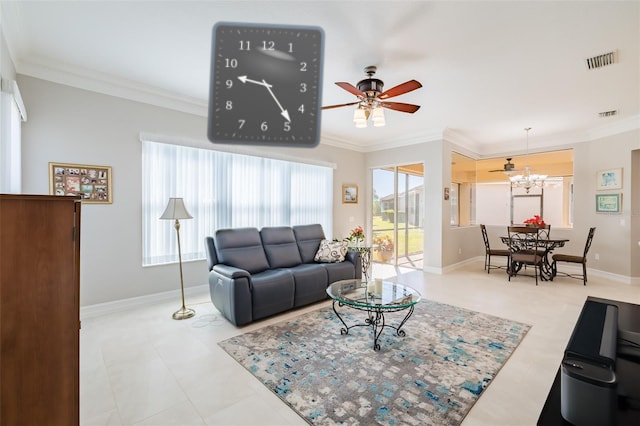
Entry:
9 h 24 min
